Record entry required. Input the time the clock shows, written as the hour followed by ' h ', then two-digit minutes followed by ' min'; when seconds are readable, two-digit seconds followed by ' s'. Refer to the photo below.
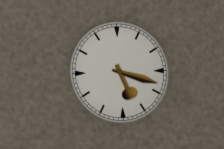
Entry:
5 h 18 min
